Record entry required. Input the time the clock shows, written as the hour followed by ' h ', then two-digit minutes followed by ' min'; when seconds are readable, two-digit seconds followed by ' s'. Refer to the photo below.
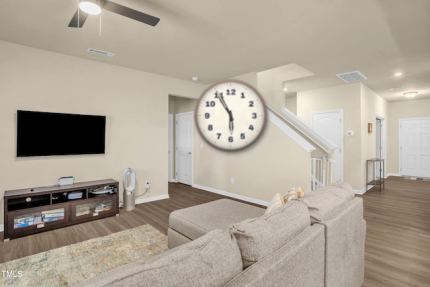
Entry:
5 h 55 min
